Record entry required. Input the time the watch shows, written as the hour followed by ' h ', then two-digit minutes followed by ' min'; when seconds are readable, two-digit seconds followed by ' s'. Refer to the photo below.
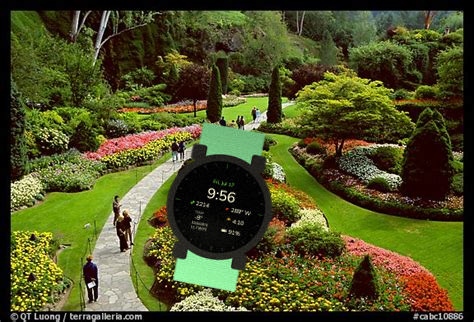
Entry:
9 h 56 min
